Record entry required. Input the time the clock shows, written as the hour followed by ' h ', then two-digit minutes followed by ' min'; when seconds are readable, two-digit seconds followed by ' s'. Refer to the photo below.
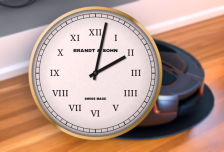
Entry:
2 h 02 min
